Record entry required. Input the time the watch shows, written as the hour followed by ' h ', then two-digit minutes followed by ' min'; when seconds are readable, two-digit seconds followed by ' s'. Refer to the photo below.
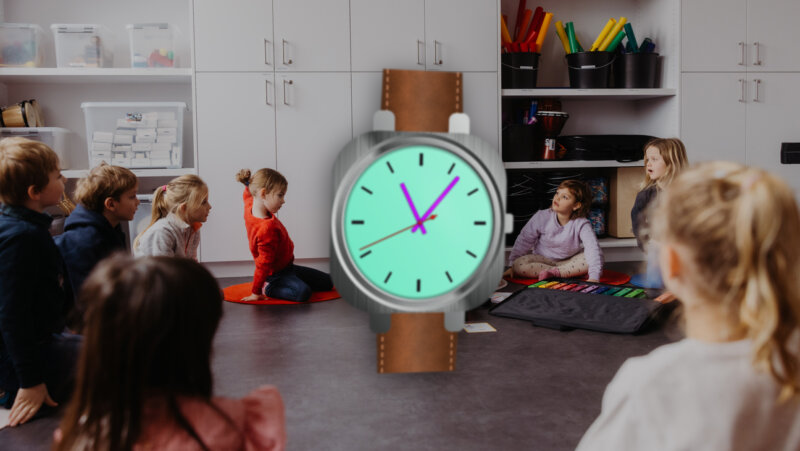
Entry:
11 h 06 min 41 s
